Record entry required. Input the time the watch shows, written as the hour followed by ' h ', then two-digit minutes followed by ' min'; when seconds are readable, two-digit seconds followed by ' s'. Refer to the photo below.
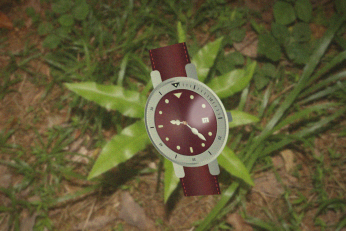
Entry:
9 h 23 min
